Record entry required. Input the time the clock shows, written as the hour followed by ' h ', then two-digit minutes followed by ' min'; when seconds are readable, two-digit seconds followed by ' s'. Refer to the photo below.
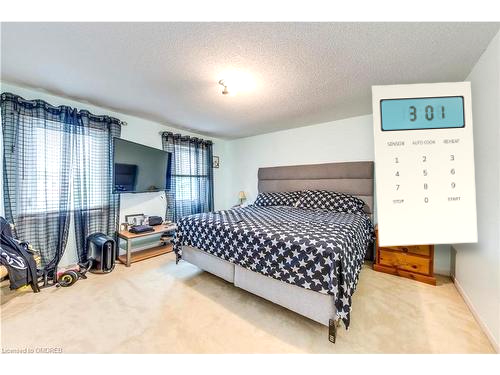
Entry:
3 h 01 min
